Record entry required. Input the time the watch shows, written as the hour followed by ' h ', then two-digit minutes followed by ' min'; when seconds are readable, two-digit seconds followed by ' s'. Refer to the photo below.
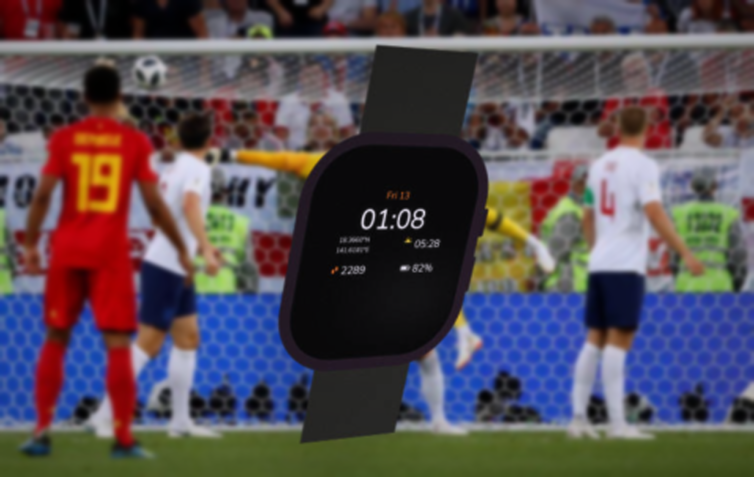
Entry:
1 h 08 min
